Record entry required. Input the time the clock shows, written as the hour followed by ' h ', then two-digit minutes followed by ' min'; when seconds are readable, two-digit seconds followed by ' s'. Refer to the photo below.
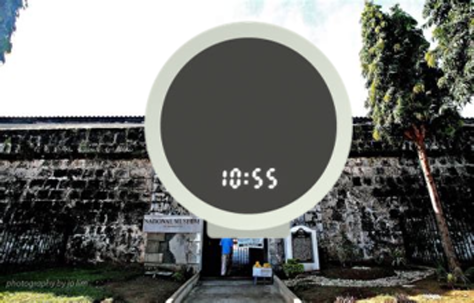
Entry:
10 h 55 min
